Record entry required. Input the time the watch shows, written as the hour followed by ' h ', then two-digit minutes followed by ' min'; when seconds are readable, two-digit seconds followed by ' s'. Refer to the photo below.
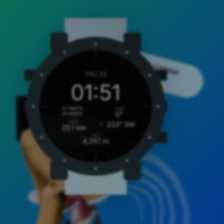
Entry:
1 h 51 min
